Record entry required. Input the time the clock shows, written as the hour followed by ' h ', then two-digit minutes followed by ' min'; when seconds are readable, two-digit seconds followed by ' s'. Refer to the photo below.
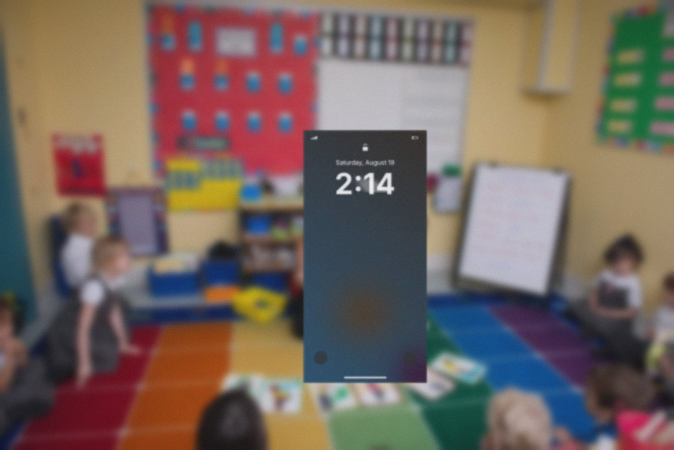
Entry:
2 h 14 min
